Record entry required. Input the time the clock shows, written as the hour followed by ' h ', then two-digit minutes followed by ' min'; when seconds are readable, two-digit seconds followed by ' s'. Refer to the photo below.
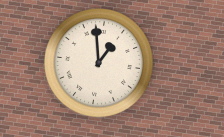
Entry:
12 h 58 min
